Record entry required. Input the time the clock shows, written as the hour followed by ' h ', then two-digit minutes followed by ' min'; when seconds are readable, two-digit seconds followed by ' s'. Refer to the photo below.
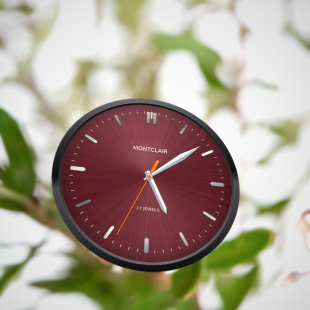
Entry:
5 h 08 min 34 s
